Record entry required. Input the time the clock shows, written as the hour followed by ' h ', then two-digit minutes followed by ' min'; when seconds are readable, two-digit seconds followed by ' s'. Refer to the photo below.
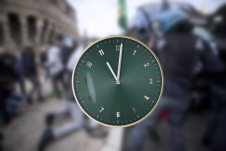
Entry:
11 h 01 min
